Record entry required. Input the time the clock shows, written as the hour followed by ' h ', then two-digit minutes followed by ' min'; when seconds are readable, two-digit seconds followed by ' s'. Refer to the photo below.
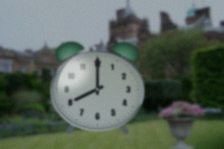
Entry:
8 h 00 min
